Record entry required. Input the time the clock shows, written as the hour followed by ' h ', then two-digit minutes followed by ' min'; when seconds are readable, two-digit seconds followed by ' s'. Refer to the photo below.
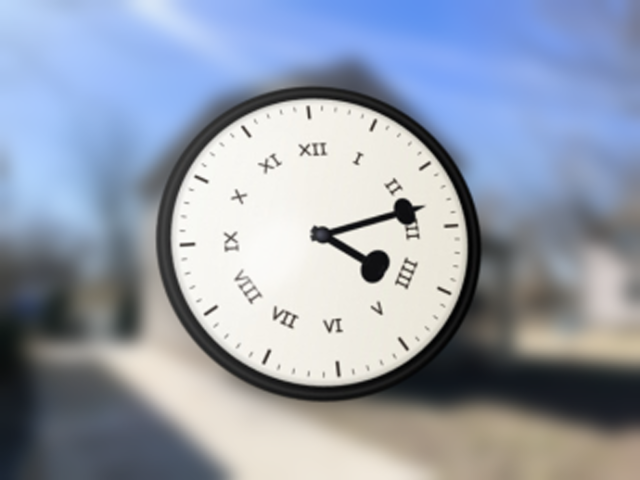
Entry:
4 h 13 min
